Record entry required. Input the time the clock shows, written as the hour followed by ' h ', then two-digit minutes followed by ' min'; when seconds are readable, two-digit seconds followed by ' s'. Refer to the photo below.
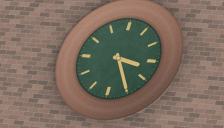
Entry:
3 h 25 min
